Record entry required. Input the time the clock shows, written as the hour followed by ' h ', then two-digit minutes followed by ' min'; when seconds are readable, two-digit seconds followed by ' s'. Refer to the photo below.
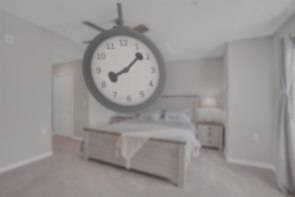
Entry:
8 h 08 min
